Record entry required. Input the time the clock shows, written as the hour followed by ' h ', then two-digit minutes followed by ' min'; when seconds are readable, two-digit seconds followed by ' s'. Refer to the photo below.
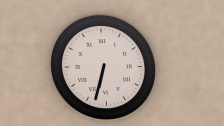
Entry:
6 h 33 min
